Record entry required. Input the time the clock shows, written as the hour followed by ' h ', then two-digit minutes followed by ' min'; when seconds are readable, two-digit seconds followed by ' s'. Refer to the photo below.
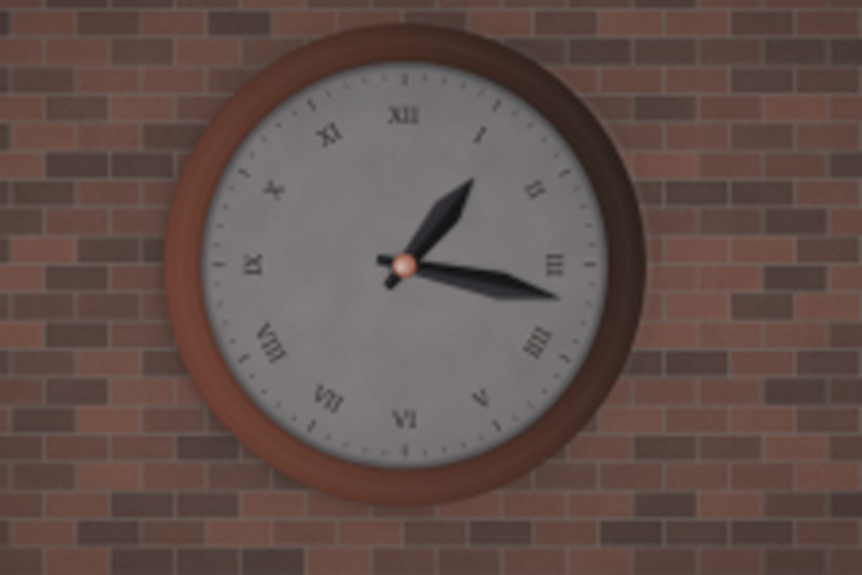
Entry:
1 h 17 min
